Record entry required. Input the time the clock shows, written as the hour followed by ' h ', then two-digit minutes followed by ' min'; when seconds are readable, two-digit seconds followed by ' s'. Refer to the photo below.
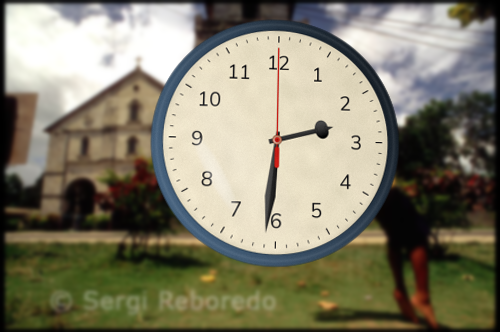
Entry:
2 h 31 min 00 s
